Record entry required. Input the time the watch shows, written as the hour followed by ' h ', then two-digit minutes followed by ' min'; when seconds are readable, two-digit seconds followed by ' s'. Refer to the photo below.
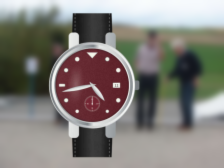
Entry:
4 h 43 min
